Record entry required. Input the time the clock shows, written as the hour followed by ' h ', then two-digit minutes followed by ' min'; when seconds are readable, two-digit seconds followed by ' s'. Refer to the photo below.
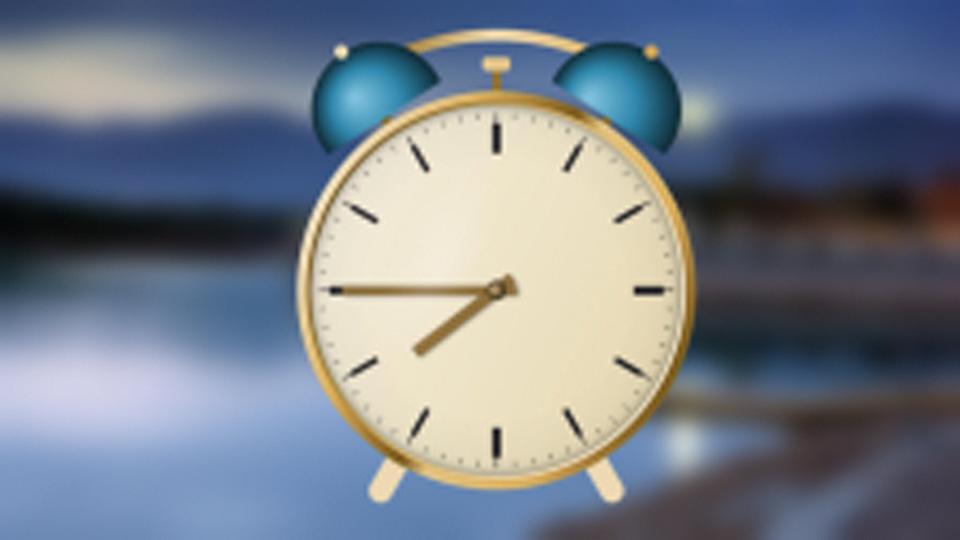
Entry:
7 h 45 min
